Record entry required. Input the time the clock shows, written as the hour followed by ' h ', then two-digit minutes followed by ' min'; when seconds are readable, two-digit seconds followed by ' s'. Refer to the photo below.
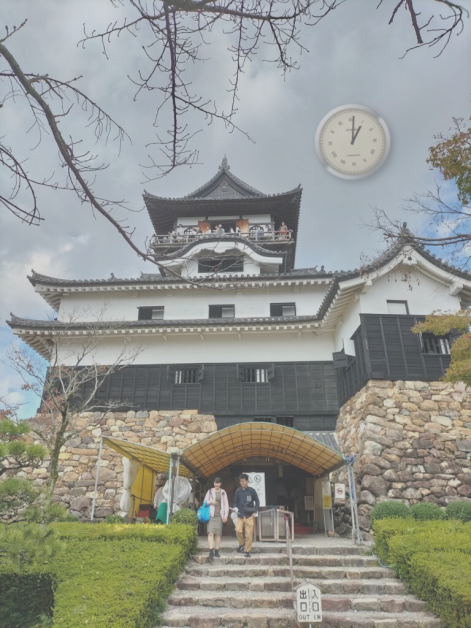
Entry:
1 h 01 min
